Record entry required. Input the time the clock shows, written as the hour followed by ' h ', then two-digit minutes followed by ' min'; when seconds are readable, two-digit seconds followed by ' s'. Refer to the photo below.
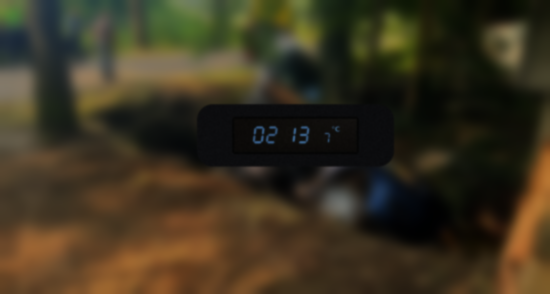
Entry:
2 h 13 min
